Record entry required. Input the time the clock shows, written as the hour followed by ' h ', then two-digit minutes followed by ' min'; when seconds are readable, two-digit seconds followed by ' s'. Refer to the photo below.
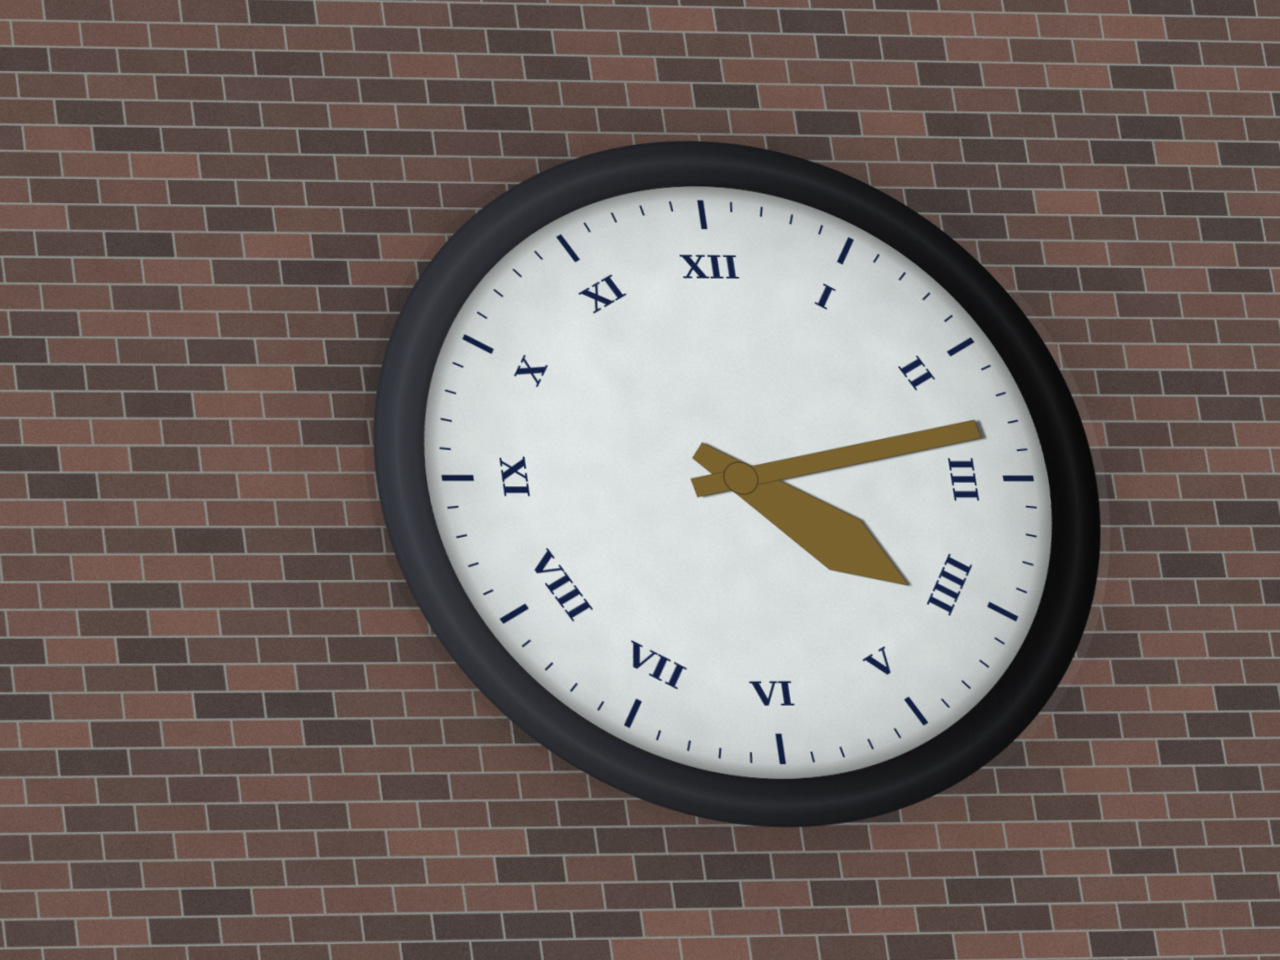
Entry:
4 h 13 min
